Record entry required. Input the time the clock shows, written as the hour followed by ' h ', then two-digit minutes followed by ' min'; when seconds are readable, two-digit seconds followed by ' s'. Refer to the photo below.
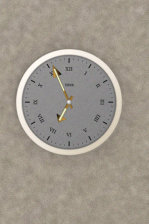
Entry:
6 h 56 min
